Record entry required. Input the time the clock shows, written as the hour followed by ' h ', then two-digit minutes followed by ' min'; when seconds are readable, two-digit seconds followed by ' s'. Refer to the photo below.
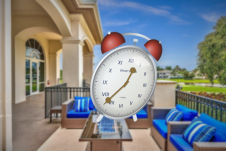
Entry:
12 h 37 min
